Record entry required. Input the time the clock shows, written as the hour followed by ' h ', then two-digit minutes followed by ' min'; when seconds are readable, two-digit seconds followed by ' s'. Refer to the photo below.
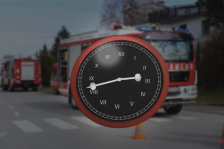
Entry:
2 h 42 min
